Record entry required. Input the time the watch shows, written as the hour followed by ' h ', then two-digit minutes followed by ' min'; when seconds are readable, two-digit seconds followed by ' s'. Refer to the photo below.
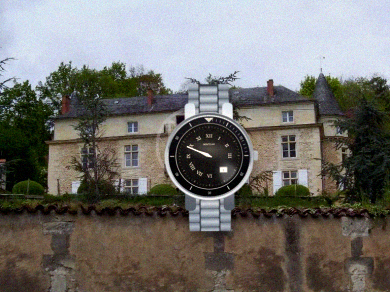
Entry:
9 h 49 min
